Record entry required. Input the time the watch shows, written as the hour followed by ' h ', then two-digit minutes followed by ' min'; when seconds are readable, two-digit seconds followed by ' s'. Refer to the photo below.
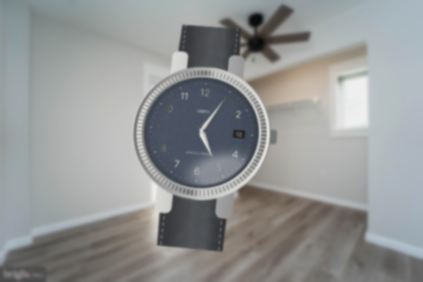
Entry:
5 h 05 min
